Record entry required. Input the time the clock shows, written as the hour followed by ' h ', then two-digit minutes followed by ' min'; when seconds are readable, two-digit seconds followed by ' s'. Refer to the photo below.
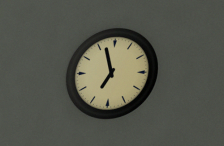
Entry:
6 h 57 min
